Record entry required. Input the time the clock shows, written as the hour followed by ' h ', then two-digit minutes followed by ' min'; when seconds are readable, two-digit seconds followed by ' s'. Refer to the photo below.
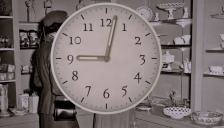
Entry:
9 h 02 min
